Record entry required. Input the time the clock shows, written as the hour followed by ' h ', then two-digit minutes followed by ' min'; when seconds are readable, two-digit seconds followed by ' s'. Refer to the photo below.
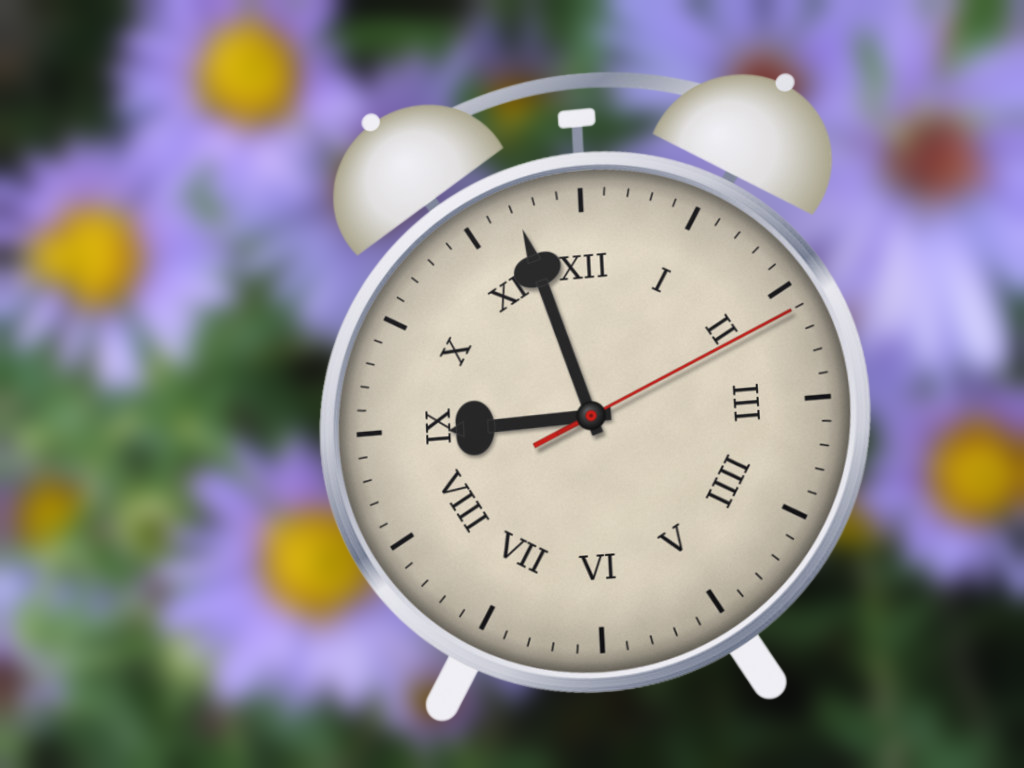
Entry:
8 h 57 min 11 s
